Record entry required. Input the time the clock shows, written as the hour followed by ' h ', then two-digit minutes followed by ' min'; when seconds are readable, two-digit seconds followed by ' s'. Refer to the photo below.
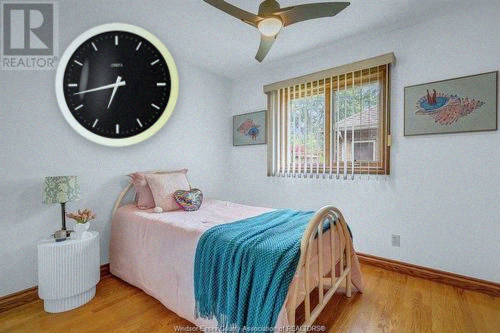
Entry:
6 h 43 min
